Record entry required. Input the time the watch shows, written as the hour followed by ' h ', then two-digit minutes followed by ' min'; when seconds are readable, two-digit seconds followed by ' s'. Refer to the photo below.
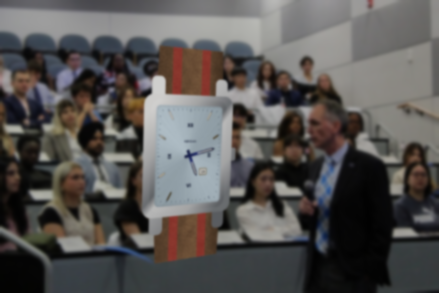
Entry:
5 h 13 min
